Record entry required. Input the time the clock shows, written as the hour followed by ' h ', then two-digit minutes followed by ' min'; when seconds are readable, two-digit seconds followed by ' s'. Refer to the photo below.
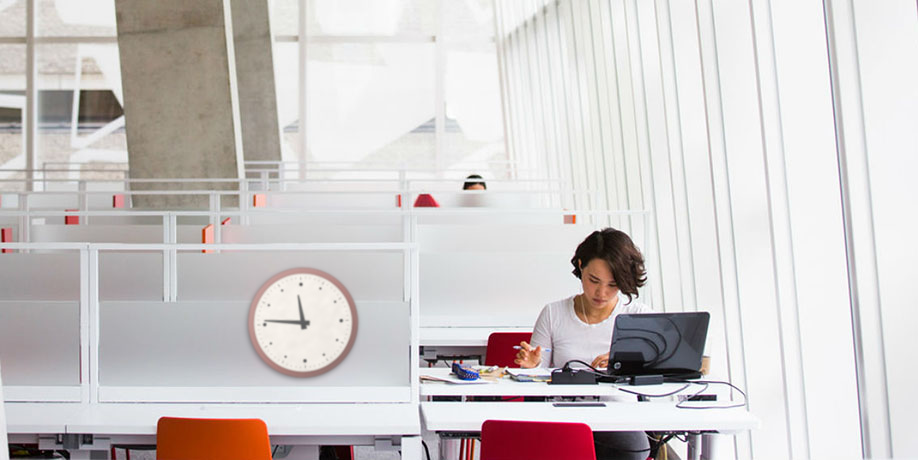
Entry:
11 h 46 min
